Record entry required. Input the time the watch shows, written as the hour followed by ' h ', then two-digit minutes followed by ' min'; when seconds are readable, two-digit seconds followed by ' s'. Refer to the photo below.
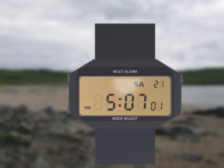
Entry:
5 h 07 min 01 s
